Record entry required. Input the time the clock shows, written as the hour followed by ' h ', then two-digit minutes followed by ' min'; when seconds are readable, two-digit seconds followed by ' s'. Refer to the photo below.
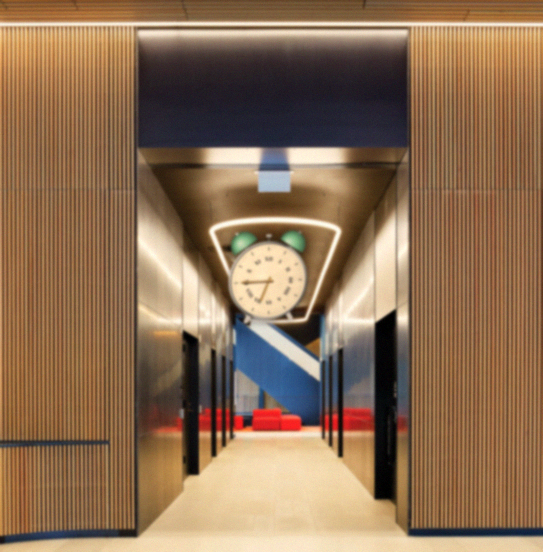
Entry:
6 h 45 min
